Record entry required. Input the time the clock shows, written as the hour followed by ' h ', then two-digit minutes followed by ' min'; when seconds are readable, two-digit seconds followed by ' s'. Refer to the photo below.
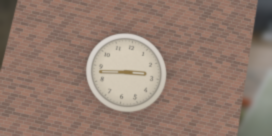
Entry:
2 h 43 min
